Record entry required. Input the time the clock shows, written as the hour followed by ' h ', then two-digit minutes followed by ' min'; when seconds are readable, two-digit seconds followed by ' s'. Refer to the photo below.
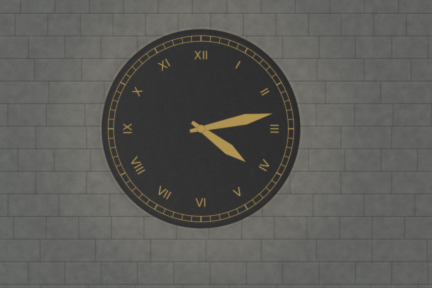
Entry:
4 h 13 min
